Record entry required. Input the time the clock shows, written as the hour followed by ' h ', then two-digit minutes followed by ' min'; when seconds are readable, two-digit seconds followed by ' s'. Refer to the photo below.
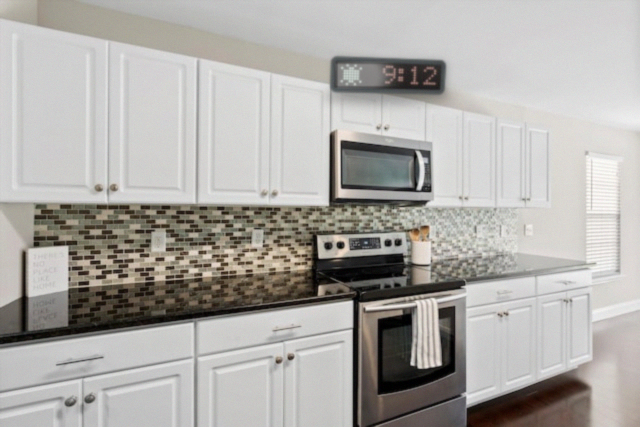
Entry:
9 h 12 min
